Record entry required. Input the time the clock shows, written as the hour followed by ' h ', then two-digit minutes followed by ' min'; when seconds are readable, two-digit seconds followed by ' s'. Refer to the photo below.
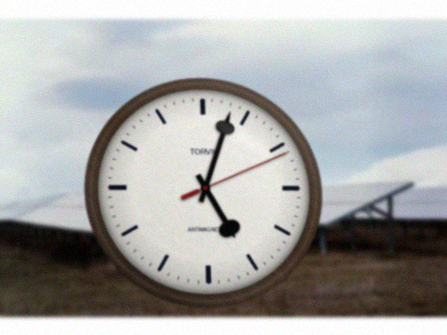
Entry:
5 h 03 min 11 s
